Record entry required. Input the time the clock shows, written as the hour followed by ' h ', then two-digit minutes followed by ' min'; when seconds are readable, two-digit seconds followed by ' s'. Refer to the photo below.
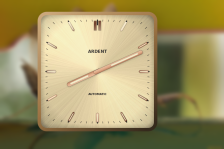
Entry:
8 h 11 min
